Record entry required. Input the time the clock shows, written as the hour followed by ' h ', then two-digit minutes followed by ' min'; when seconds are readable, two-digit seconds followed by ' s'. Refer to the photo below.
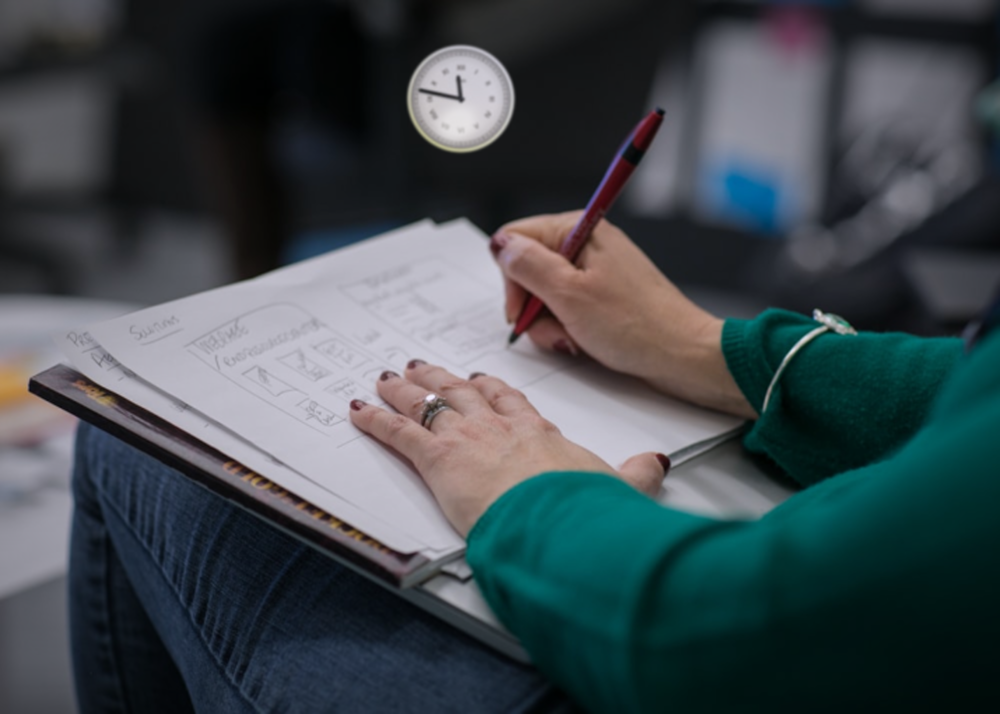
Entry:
11 h 47 min
